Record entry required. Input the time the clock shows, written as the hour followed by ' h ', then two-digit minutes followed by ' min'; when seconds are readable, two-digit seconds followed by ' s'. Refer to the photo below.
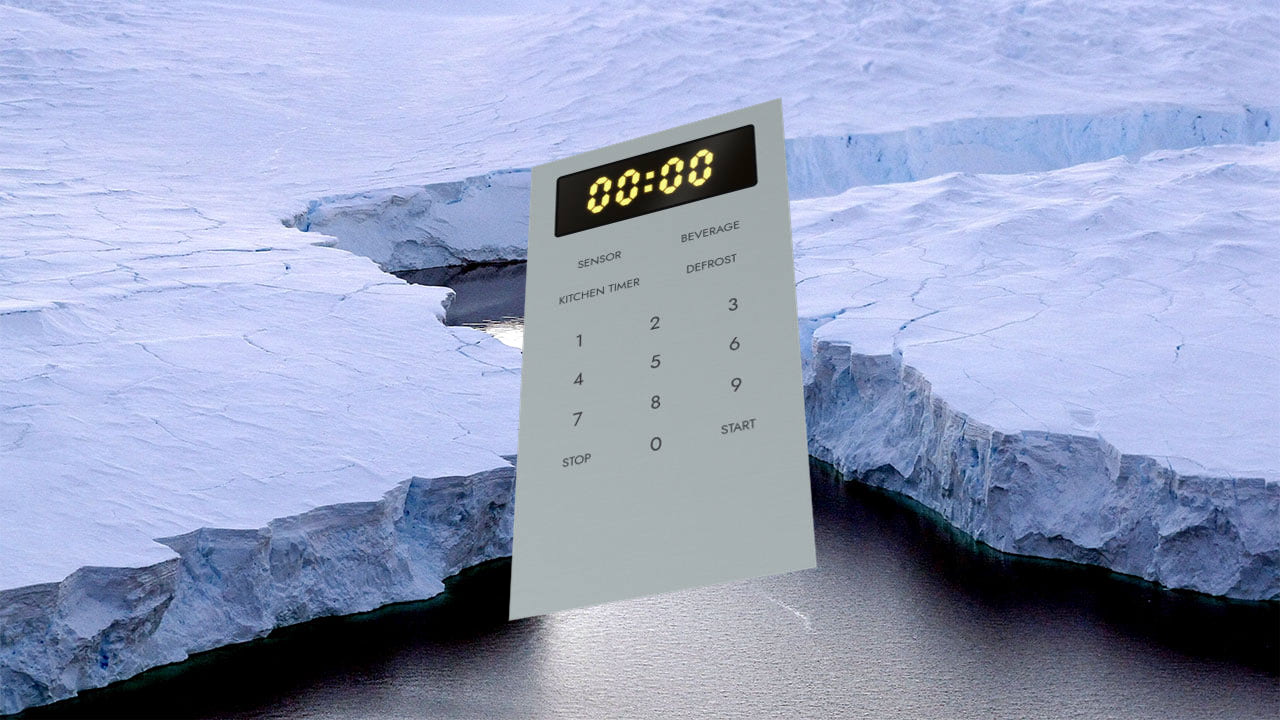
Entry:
0 h 00 min
